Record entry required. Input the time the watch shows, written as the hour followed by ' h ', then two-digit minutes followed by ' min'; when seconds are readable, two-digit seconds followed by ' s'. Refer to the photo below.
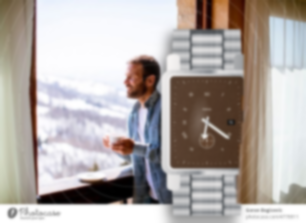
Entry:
6 h 21 min
